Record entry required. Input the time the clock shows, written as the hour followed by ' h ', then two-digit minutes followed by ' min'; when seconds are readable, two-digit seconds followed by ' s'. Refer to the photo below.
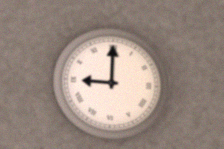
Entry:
9 h 00 min
